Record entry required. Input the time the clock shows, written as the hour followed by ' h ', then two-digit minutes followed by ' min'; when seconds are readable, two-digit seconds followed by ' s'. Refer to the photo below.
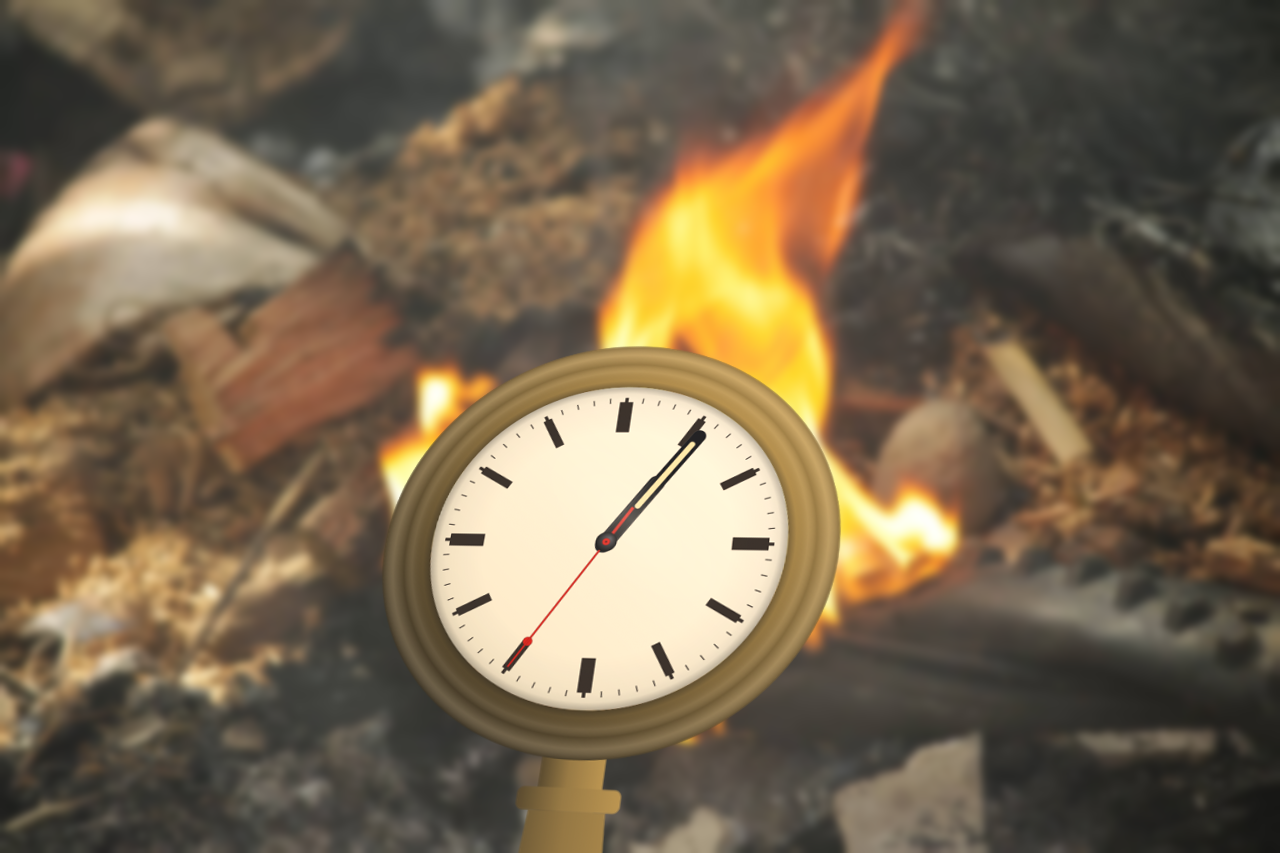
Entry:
1 h 05 min 35 s
